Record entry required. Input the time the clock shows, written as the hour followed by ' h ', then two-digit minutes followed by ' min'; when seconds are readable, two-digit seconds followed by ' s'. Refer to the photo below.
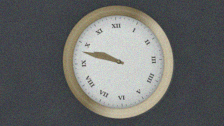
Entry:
9 h 48 min
